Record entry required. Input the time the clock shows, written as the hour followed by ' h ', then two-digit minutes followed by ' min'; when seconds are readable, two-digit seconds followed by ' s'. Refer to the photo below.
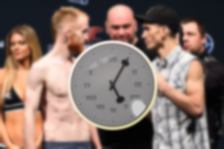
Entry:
5 h 05 min
